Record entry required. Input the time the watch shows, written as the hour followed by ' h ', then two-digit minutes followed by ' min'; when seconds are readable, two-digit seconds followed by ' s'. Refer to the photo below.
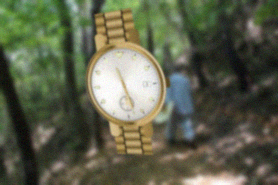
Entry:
11 h 28 min
